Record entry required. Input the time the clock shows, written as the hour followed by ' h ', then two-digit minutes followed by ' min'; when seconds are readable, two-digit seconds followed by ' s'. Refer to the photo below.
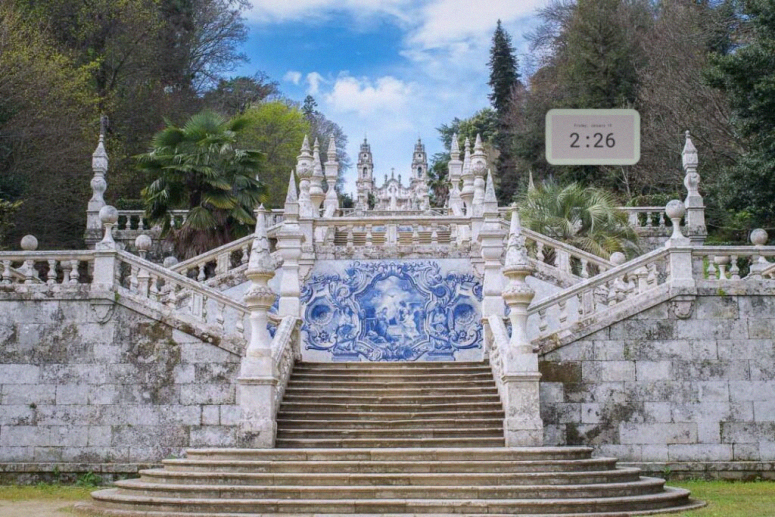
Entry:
2 h 26 min
